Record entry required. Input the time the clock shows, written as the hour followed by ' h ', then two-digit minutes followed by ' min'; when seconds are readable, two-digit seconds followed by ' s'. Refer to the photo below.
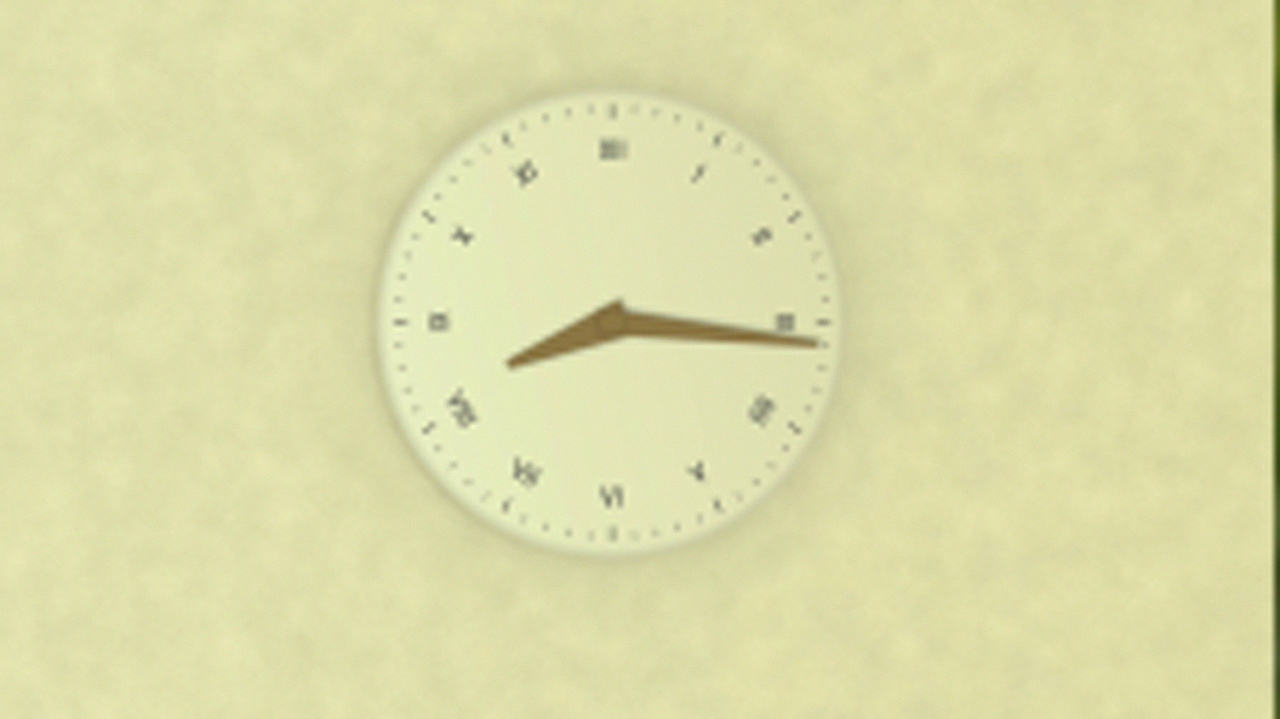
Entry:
8 h 16 min
